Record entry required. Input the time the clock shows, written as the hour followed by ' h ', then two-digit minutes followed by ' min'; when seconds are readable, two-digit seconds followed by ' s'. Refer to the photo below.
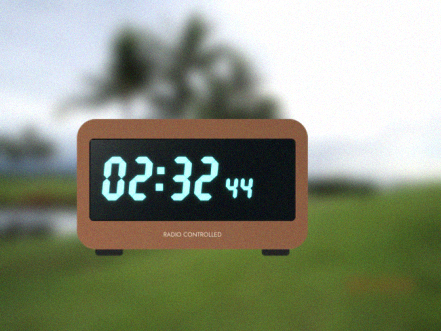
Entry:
2 h 32 min 44 s
